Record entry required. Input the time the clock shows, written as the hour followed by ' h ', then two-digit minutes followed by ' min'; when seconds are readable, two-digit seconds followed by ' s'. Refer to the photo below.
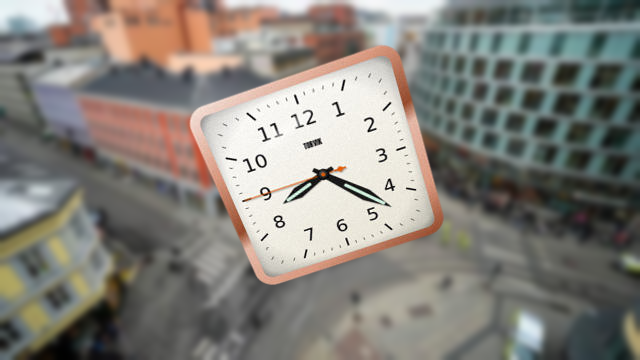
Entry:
8 h 22 min 45 s
